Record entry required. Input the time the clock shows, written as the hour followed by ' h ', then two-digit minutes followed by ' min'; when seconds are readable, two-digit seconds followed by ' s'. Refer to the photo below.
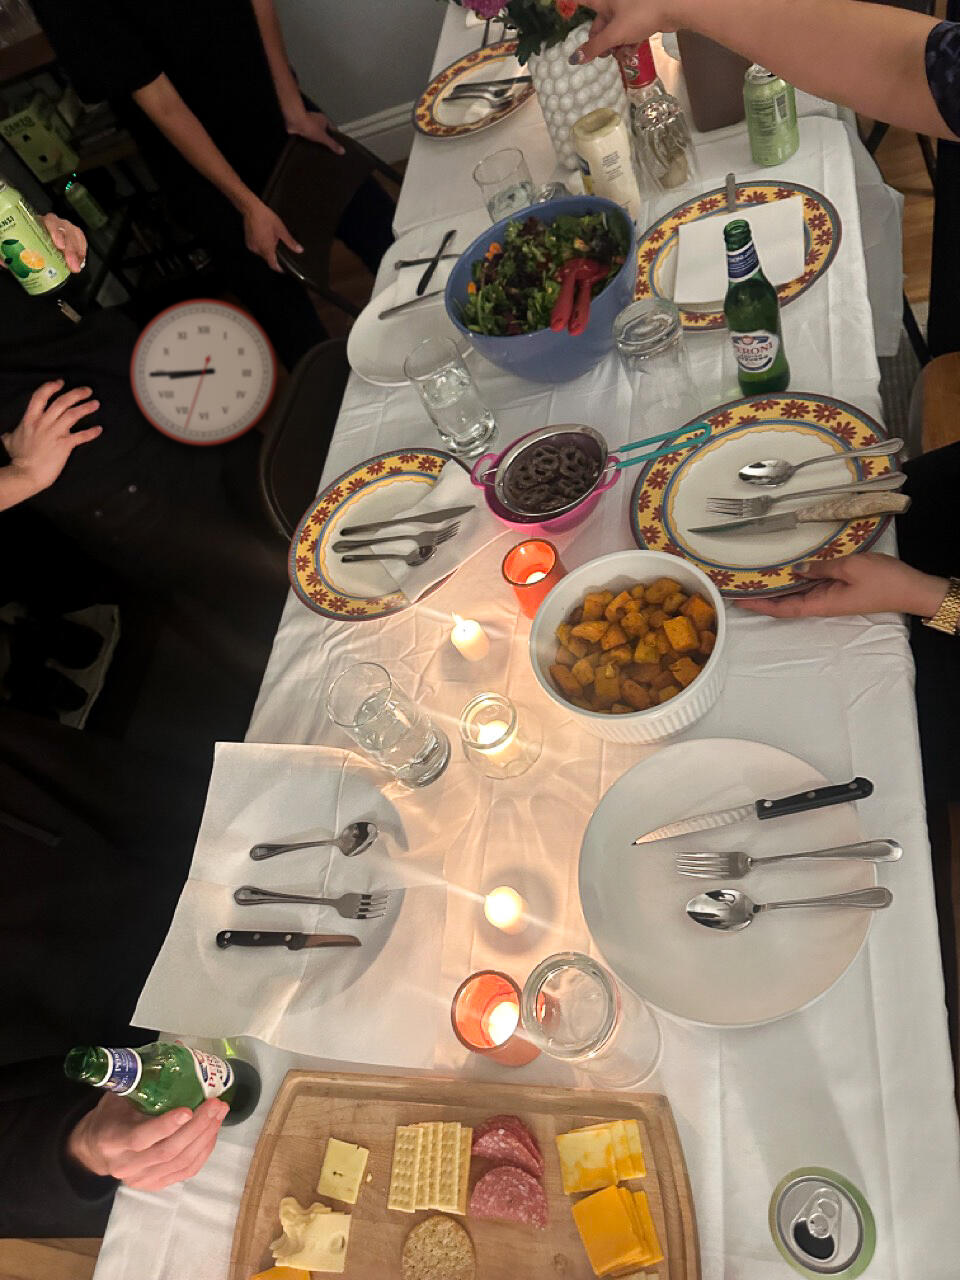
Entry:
8 h 44 min 33 s
